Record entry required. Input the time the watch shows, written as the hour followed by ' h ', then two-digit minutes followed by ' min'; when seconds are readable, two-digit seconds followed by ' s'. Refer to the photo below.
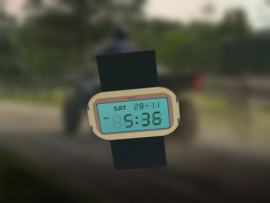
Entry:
5 h 36 min
